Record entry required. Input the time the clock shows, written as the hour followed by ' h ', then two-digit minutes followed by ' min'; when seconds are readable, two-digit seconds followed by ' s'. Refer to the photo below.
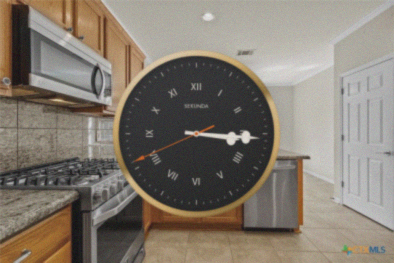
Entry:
3 h 15 min 41 s
